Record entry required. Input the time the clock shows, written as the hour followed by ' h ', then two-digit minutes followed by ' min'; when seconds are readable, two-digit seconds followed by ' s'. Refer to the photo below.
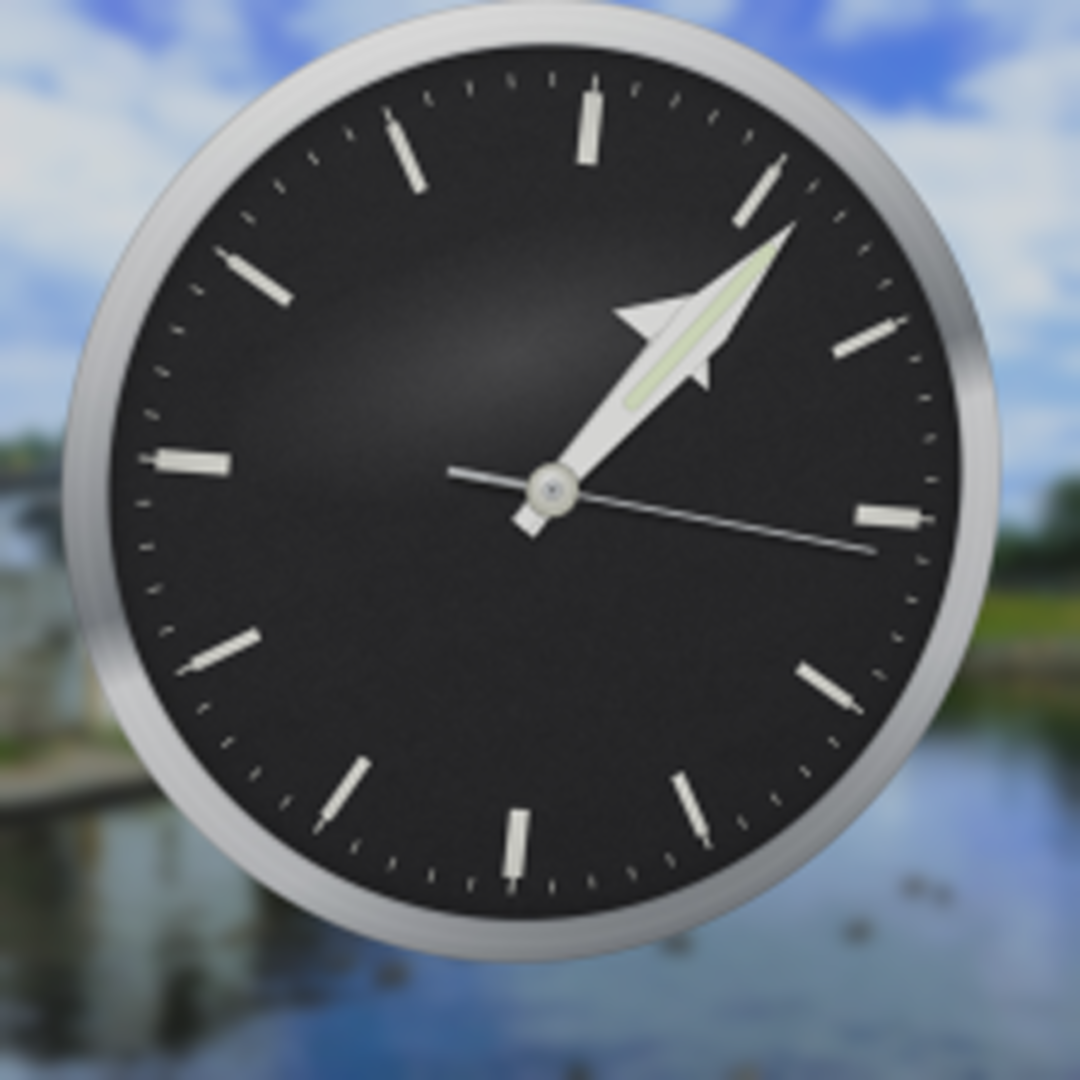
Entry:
1 h 06 min 16 s
